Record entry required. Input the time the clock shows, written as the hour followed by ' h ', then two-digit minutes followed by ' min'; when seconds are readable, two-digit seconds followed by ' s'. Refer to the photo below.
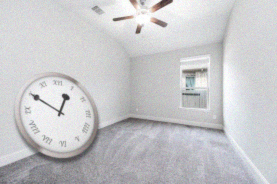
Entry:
12 h 50 min
